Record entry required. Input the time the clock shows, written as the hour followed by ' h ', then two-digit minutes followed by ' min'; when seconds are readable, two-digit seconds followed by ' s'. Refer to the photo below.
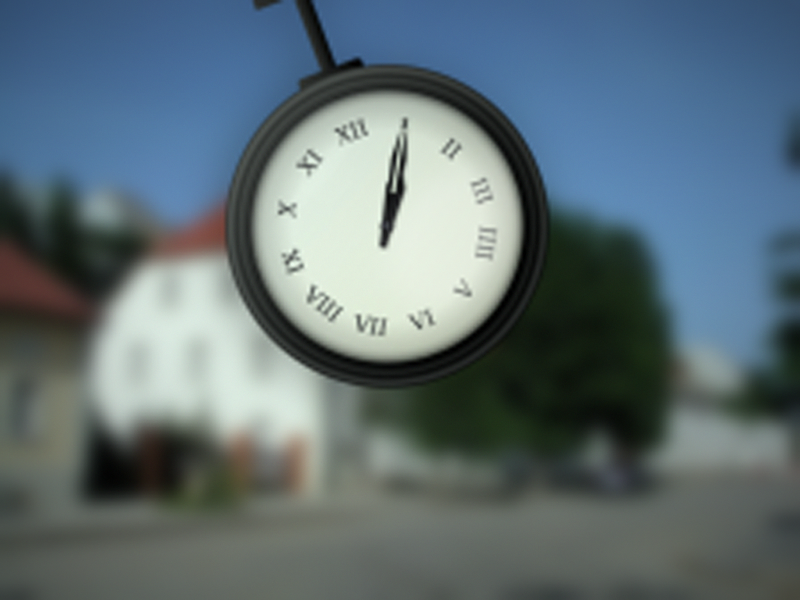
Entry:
1 h 05 min
